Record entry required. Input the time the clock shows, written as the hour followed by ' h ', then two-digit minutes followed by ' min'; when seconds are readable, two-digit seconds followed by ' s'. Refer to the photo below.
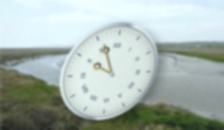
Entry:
9 h 56 min
